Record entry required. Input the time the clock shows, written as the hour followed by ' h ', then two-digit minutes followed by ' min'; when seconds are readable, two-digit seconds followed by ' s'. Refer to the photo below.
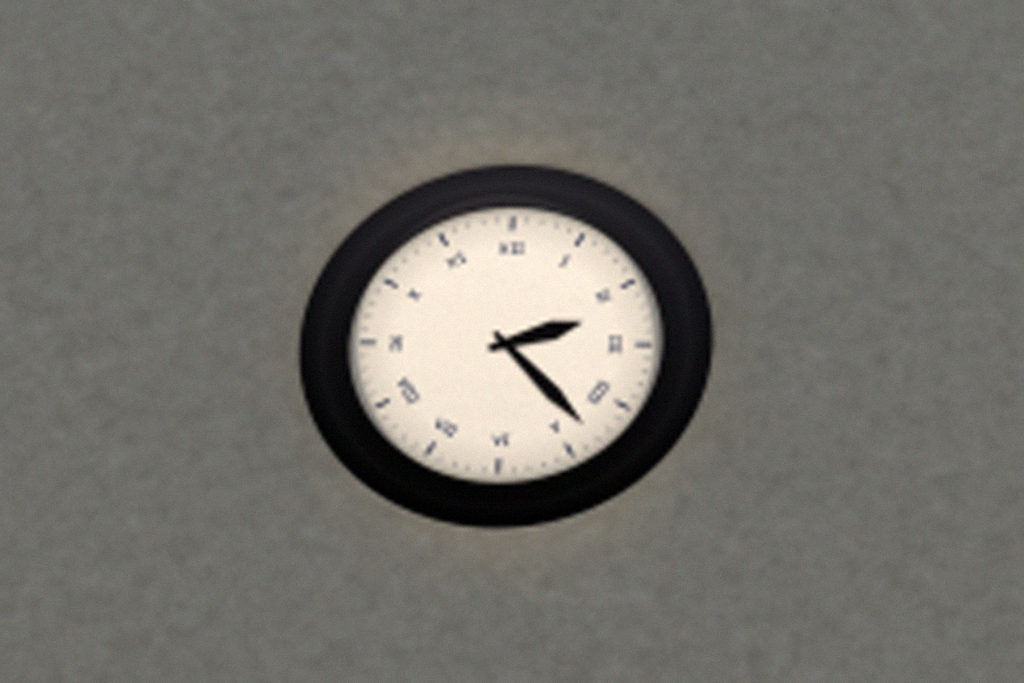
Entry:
2 h 23 min
